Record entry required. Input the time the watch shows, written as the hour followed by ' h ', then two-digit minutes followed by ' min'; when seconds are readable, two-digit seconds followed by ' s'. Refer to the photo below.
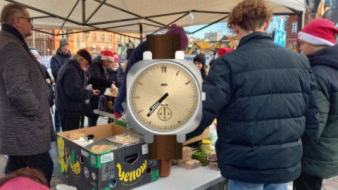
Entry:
7 h 37 min
